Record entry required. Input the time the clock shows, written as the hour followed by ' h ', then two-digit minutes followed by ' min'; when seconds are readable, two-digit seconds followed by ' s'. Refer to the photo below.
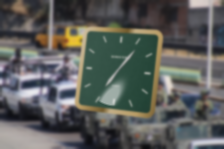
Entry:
7 h 06 min
